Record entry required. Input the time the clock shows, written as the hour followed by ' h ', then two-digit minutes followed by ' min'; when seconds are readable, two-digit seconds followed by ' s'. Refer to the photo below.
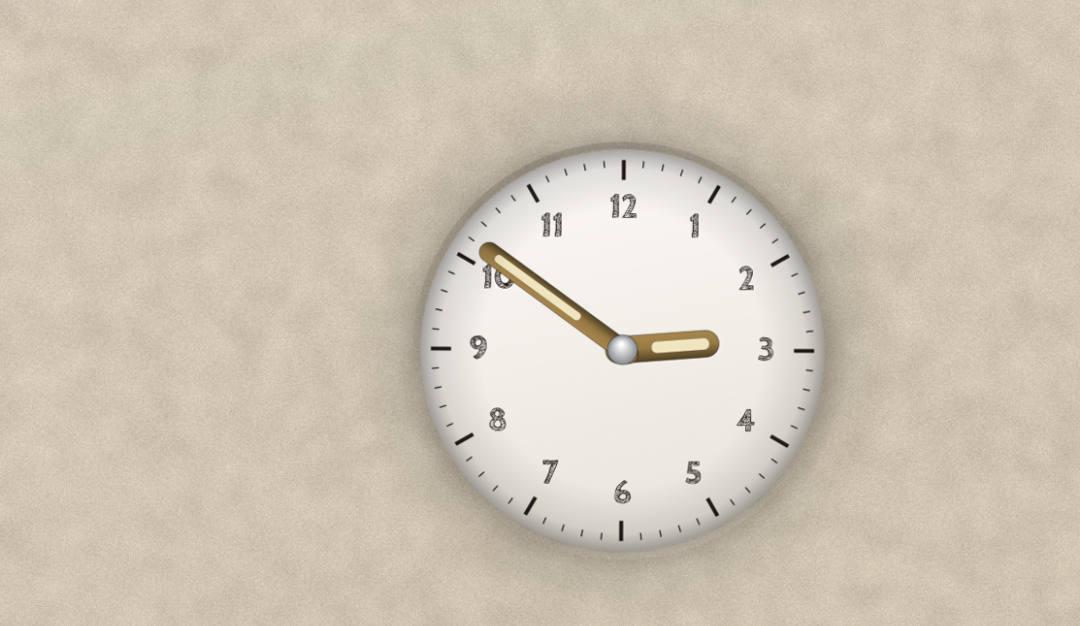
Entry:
2 h 51 min
